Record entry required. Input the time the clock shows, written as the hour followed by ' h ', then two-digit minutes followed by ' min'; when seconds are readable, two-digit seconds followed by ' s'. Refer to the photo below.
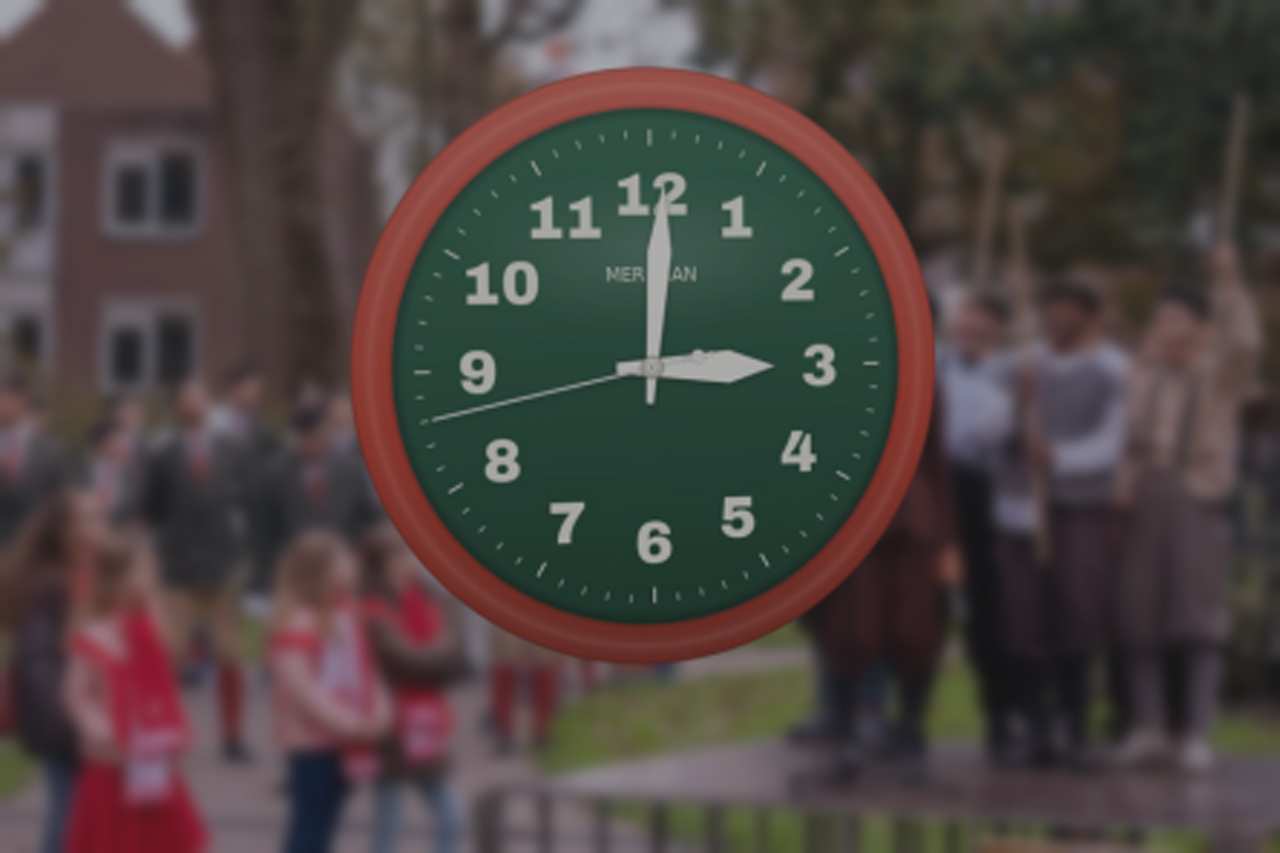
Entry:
3 h 00 min 43 s
